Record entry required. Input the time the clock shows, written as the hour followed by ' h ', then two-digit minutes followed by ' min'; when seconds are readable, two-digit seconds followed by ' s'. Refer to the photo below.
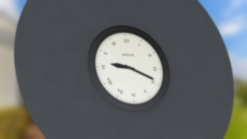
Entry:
9 h 19 min
